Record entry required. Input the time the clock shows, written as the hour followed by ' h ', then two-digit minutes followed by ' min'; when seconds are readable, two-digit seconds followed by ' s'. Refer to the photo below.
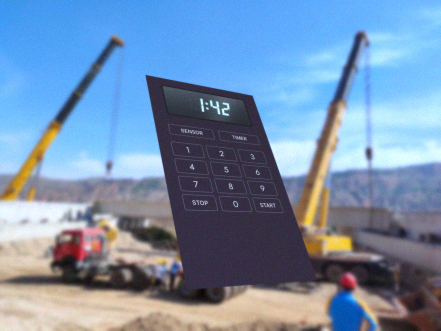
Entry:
1 h 42 min
